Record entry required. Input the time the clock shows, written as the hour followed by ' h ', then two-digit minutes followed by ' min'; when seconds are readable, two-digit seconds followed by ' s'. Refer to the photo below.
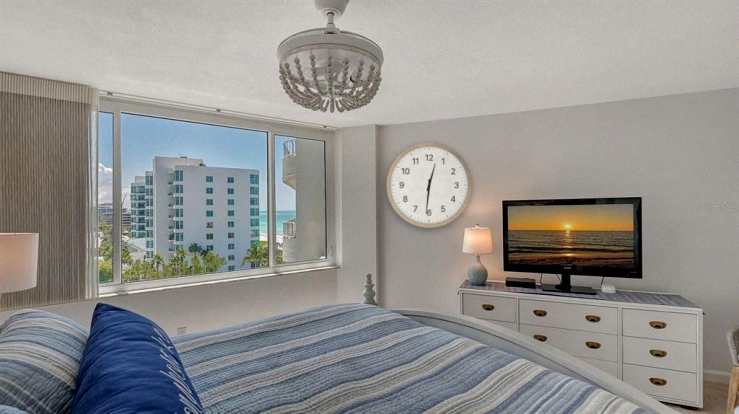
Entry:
12 h 31 min
